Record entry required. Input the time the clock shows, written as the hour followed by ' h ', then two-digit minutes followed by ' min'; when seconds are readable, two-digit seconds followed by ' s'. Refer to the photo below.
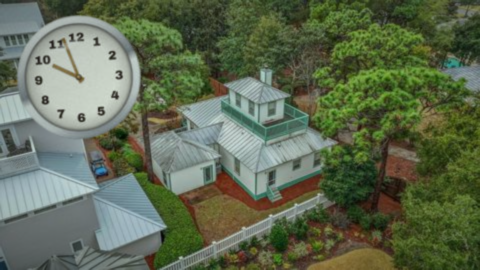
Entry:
9 h 57 min
